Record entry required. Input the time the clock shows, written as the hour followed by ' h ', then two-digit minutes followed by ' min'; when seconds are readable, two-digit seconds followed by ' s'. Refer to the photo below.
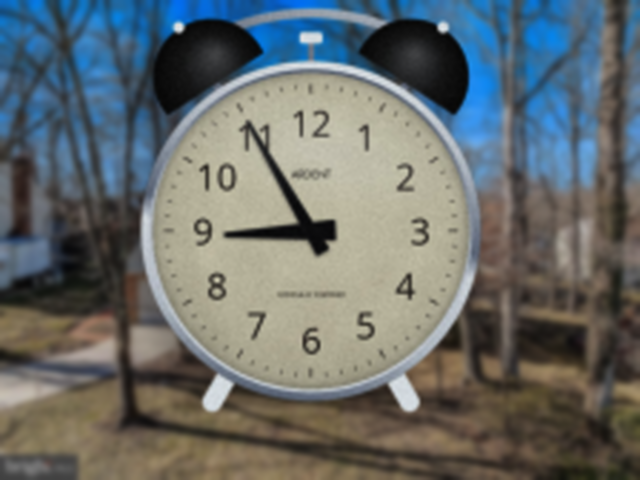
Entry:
8 h 55 min
